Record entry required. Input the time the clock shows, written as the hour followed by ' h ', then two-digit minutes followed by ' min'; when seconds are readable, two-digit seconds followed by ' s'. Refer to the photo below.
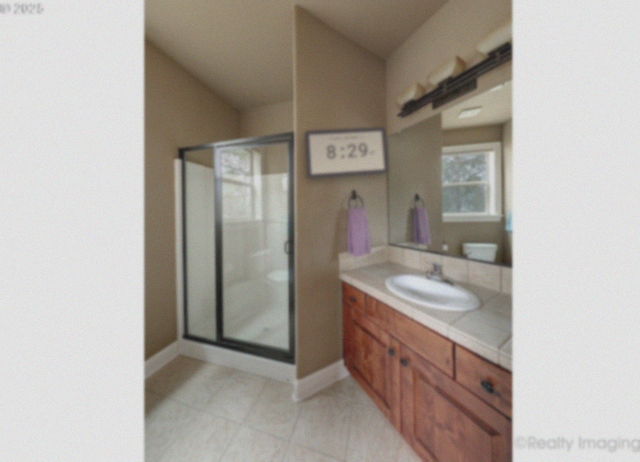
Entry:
8 h 29 min
